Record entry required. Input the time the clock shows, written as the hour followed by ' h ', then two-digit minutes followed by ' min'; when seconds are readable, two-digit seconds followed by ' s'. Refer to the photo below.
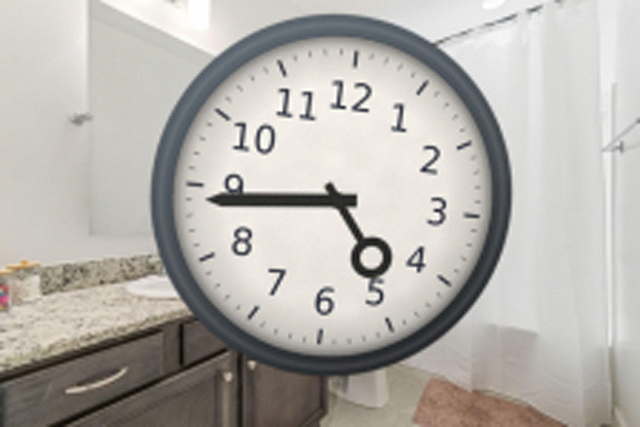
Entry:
4 h 44 min
